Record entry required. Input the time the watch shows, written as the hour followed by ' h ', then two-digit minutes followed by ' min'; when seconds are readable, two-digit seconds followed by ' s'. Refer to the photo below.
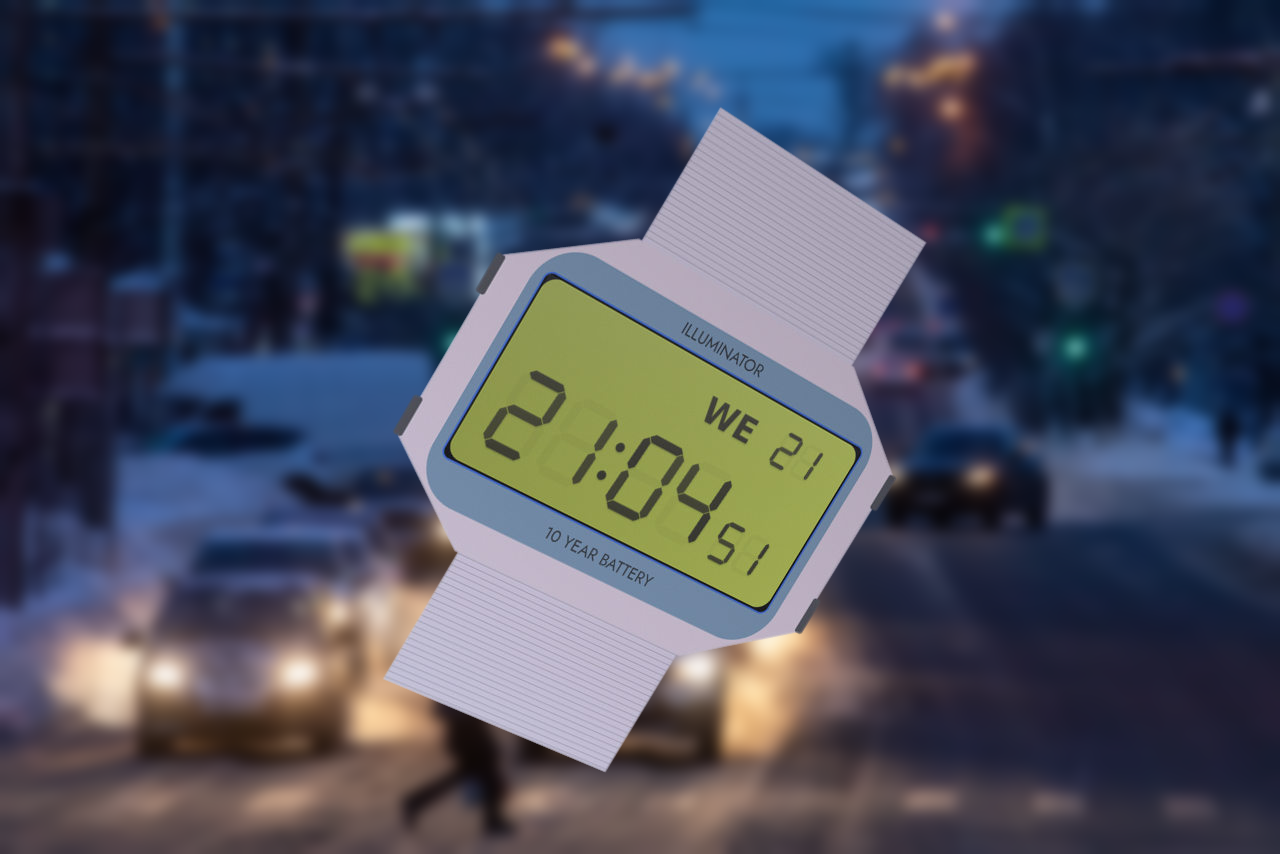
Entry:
21 h 04 min 51 s
